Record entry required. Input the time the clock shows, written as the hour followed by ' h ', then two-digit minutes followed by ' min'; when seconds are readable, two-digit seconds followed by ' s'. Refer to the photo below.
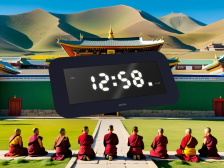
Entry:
12 h 58 min
